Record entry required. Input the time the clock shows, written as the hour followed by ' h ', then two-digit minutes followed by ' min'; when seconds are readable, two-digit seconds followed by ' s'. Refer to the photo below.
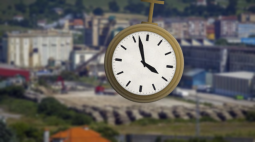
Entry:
3 h 57 min
